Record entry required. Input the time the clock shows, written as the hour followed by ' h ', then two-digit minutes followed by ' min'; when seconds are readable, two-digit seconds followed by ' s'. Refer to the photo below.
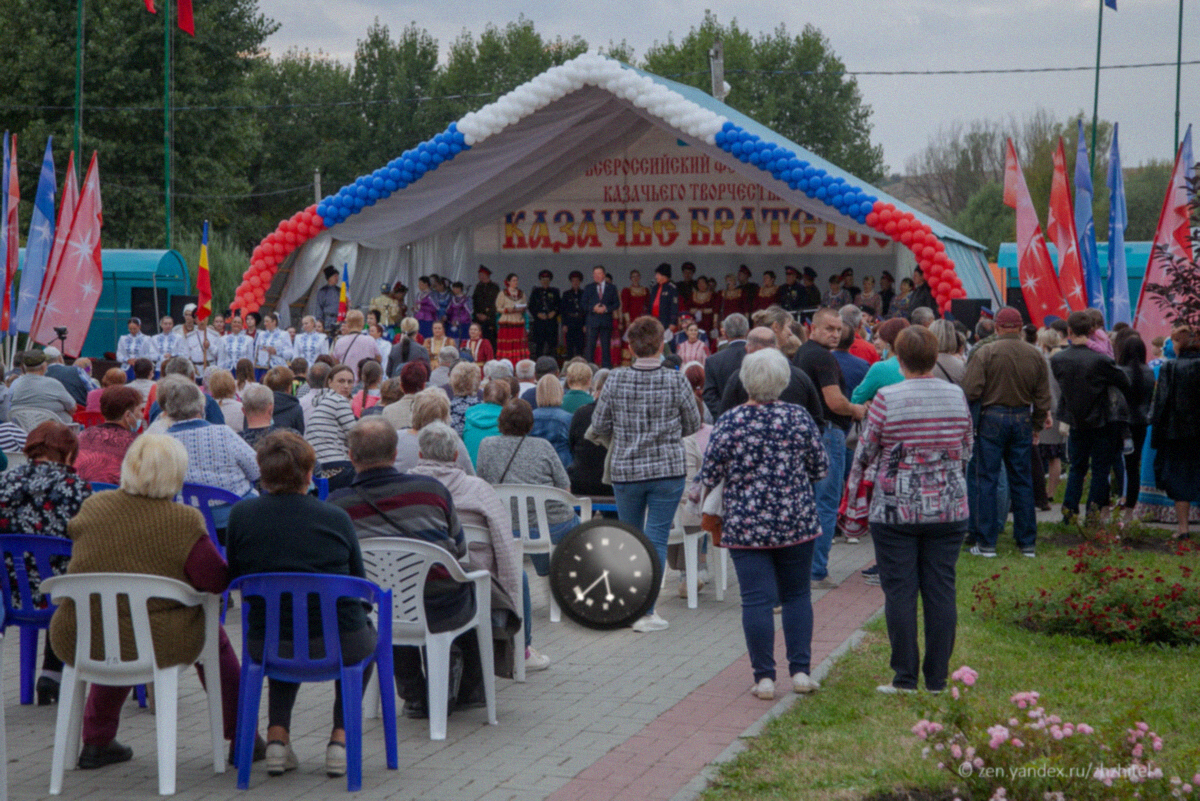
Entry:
5 h 38 min
